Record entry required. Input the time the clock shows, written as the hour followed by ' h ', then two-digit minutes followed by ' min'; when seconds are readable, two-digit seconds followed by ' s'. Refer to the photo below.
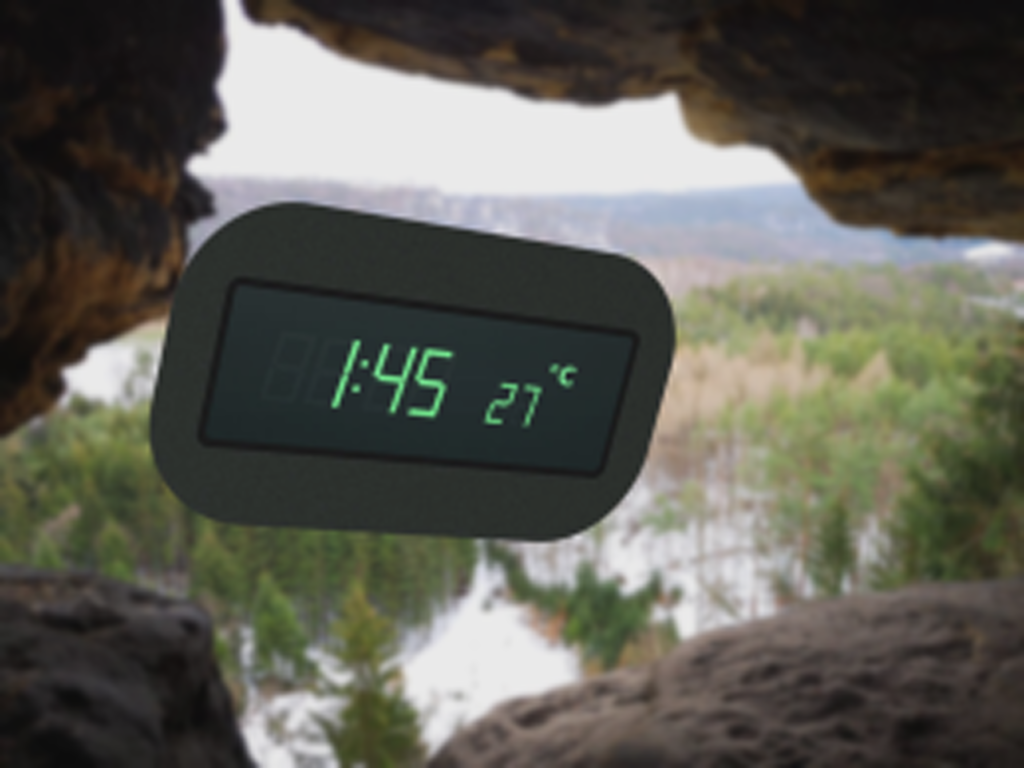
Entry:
1 h 45 min
